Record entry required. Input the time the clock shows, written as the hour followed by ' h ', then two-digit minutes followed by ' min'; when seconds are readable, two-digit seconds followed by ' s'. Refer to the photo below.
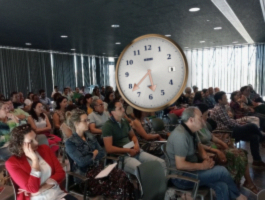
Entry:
5 h 38 min
